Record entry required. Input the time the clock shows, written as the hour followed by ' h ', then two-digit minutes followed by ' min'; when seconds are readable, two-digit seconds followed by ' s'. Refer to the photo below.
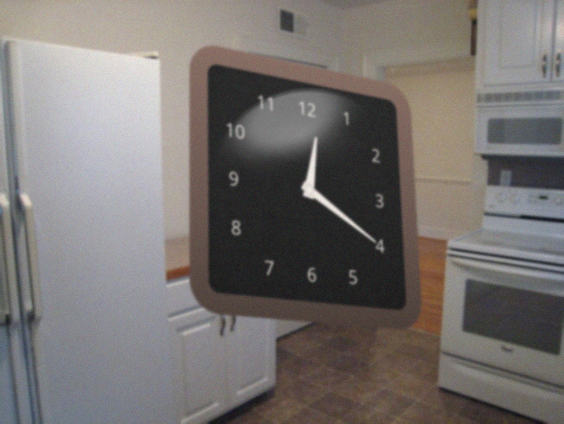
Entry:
12 h 20 min
